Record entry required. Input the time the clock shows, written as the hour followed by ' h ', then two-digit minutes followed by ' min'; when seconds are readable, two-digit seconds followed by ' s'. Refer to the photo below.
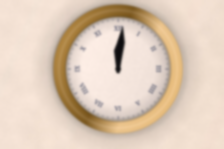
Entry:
12 h 01 min
